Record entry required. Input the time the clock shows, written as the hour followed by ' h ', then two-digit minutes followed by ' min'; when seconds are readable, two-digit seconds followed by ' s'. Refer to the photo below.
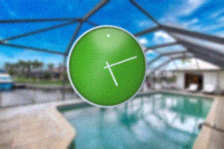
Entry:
5 h 12 min
